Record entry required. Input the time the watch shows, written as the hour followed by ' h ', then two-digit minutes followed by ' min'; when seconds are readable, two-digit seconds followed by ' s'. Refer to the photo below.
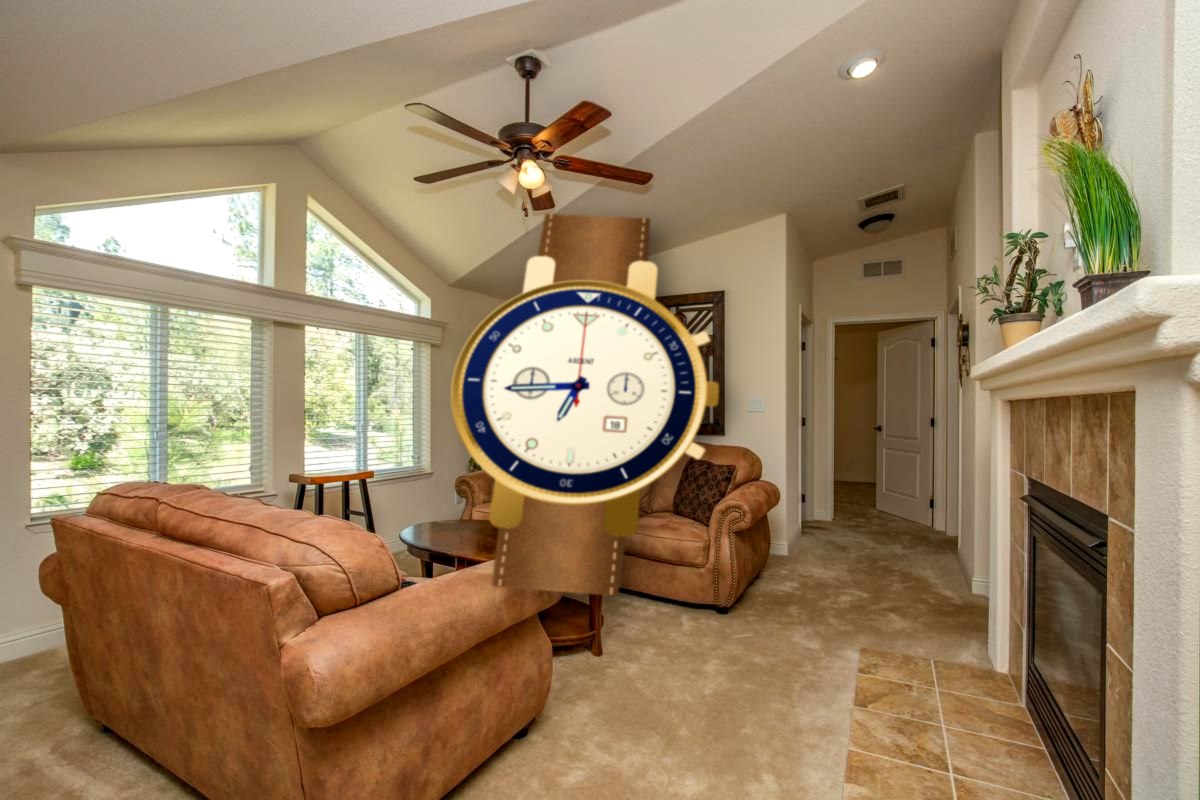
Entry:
6 h 44 min
